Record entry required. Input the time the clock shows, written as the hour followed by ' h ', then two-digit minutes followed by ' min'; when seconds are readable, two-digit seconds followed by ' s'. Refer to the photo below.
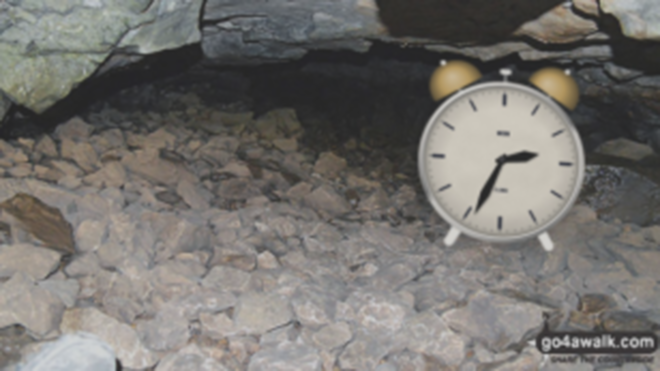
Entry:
2 h 34 min
